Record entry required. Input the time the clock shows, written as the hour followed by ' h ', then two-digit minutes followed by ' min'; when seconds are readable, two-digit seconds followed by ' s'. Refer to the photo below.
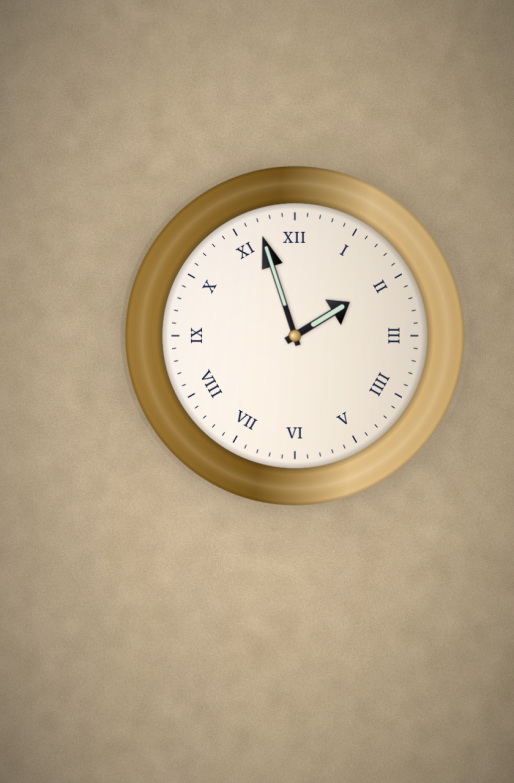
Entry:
1 h 57 min
